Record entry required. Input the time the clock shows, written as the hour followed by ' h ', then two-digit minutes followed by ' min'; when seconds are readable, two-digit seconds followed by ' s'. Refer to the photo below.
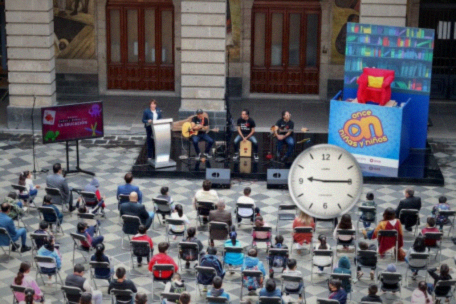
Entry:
9 h 15 min
